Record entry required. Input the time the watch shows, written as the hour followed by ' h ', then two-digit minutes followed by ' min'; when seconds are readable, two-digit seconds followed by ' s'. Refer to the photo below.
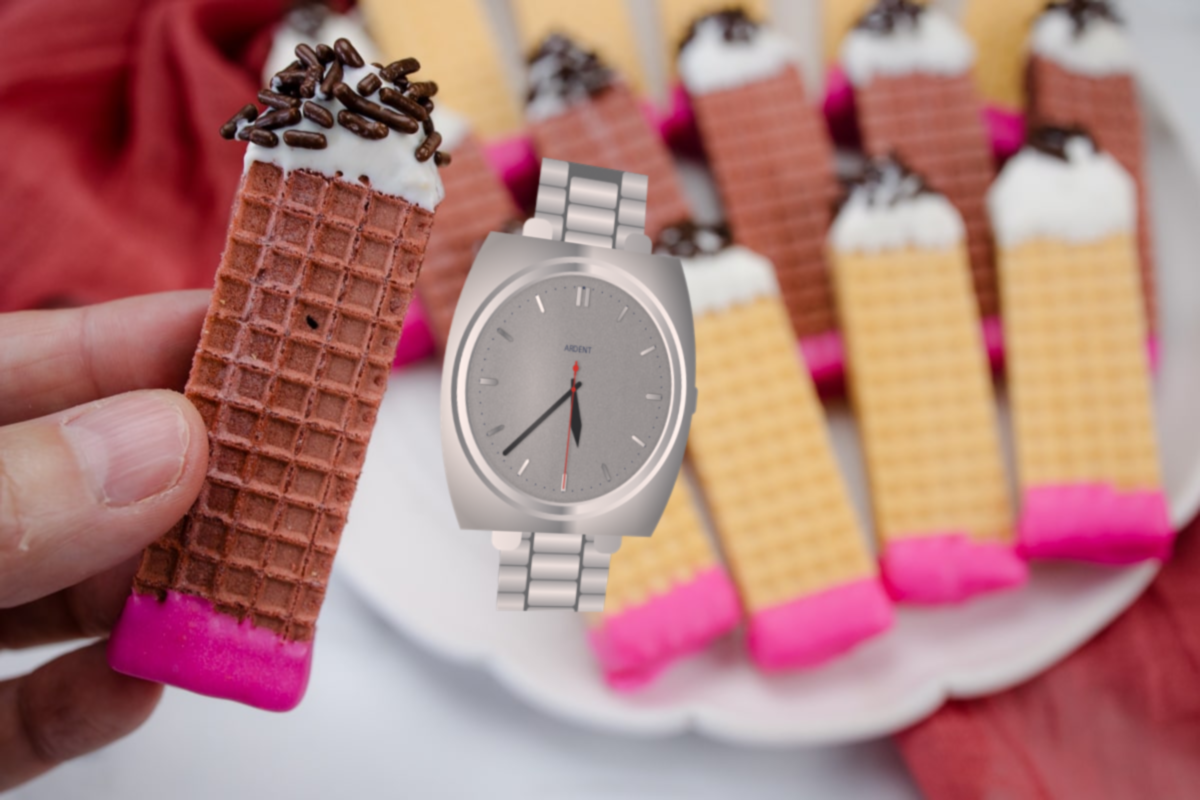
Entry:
5 h 37 min 30 s
